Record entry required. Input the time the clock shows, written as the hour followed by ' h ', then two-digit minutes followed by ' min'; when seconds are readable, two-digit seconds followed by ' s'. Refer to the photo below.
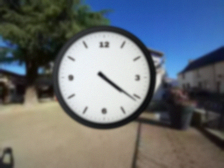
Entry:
4 h 21 min
